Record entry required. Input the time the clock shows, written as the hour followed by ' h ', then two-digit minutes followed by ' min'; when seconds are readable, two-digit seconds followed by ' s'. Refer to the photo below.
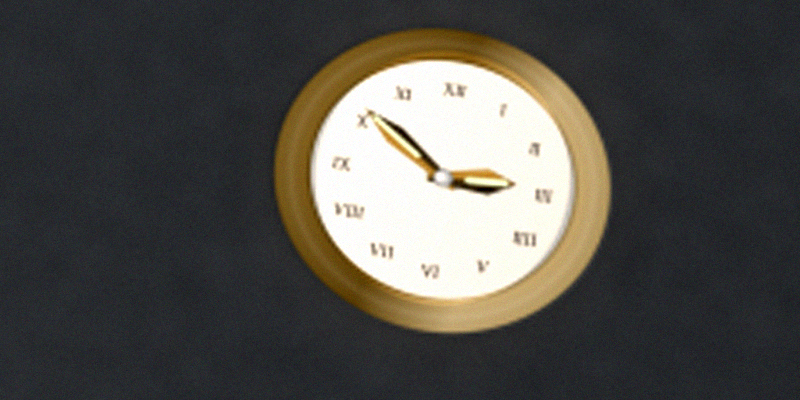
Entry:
2 h 51 min
